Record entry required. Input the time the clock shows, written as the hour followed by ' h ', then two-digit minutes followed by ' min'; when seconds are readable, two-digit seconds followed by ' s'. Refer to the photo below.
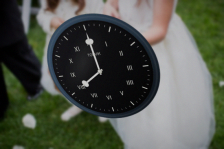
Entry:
8 h 00 min
